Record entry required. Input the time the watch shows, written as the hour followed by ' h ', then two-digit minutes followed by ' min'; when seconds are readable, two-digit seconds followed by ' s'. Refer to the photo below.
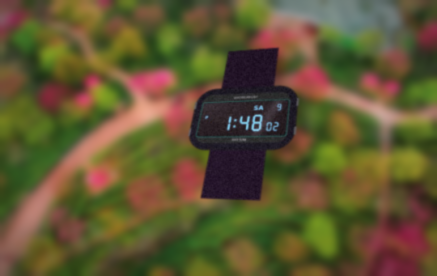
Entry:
1 h 48 min
